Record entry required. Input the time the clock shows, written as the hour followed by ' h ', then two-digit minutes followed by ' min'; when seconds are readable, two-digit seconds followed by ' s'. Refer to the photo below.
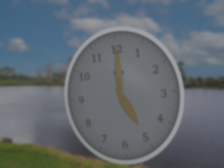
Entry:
5 h 00 min
